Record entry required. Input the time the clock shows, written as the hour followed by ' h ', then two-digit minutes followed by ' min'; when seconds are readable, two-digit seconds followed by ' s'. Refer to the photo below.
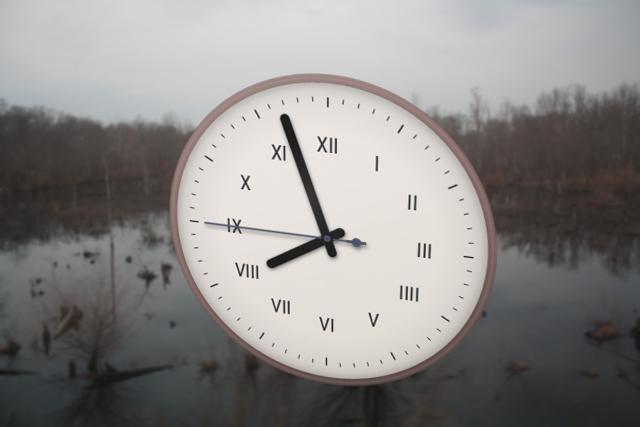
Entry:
7 h 56 min 45 s
